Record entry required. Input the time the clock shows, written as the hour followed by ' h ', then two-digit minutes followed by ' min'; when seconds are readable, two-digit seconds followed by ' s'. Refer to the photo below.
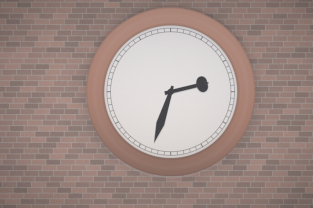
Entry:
2 h 33 min
